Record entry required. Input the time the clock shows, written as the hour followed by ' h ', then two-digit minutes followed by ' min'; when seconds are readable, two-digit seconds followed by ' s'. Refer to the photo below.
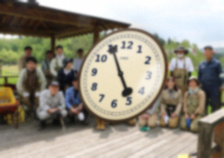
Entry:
4 h 55 min
